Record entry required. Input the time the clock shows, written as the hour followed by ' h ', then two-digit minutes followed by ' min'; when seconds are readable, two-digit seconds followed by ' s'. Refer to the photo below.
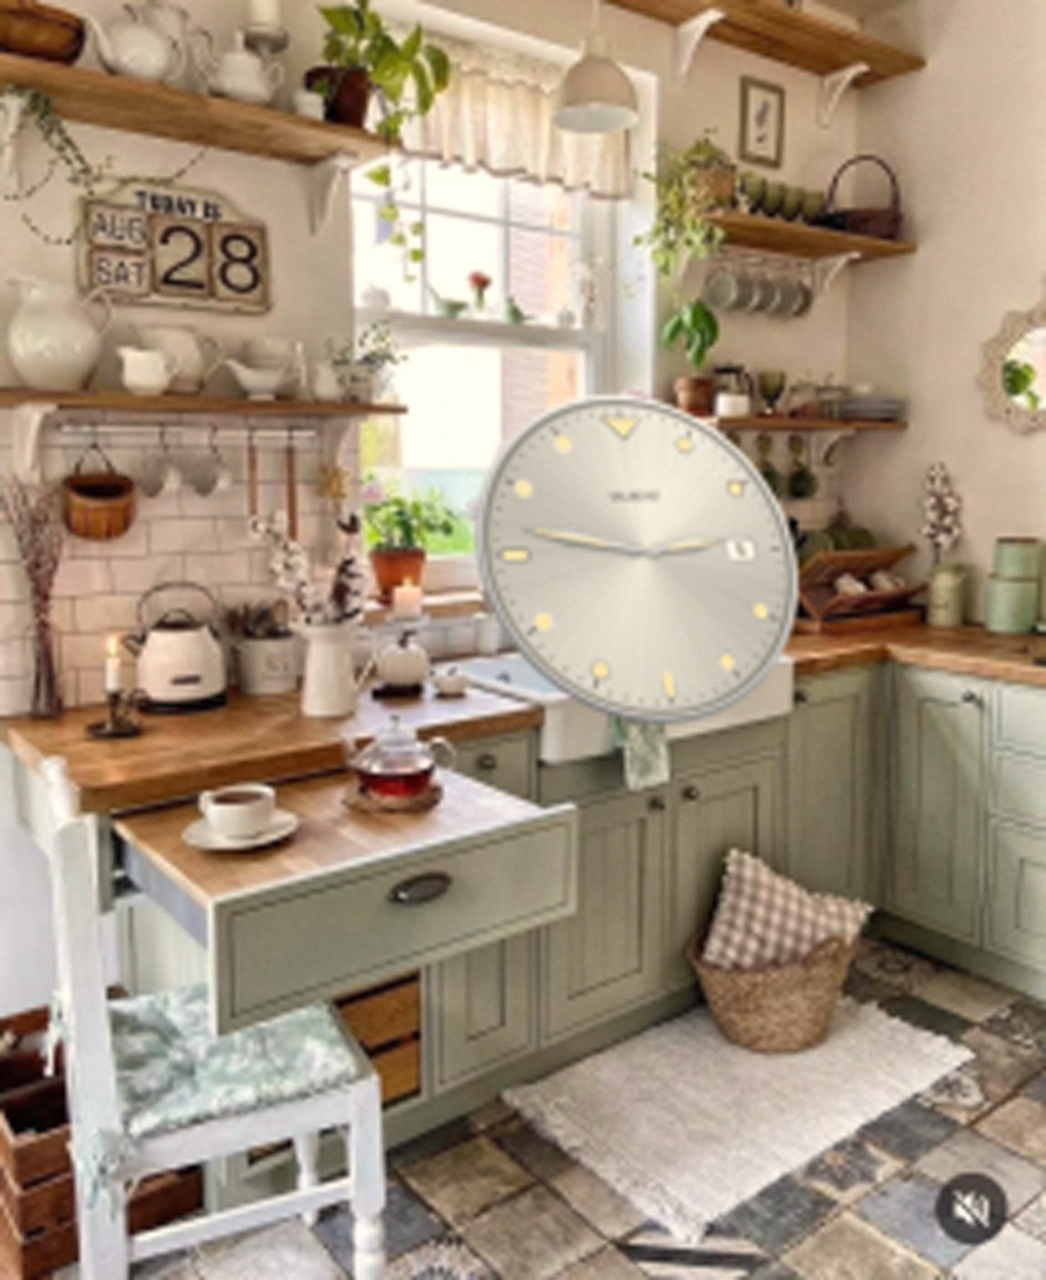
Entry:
2 h 47 min
